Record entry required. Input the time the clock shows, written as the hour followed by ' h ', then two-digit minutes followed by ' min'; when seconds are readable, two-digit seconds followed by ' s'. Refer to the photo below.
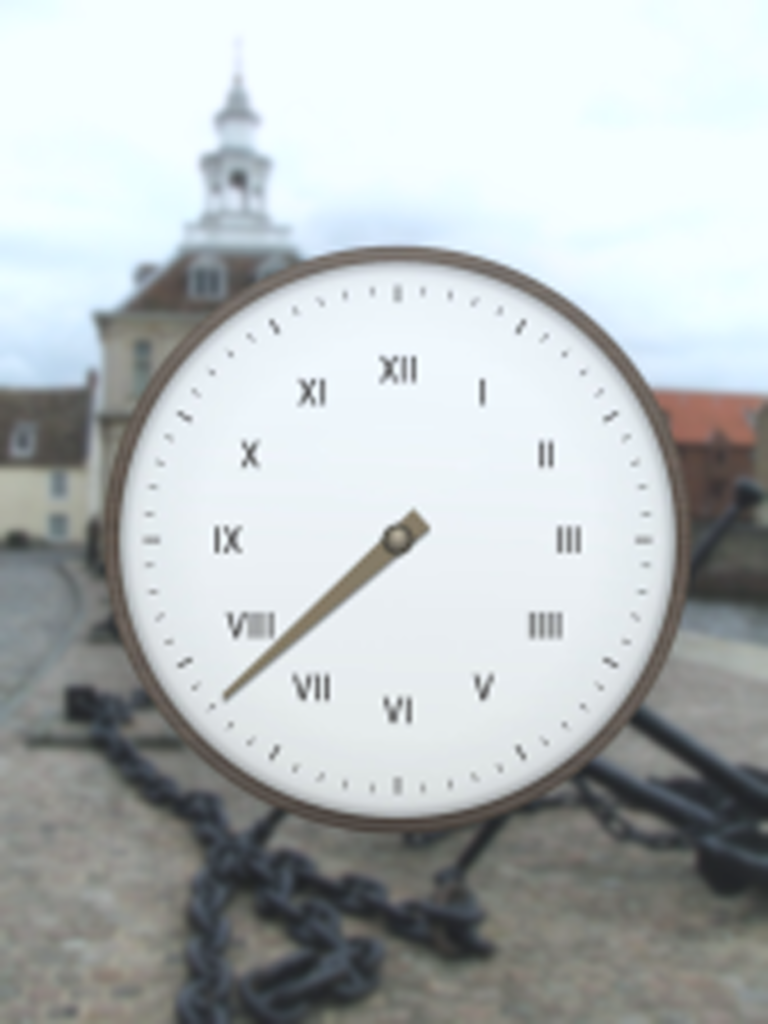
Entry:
7 h 38 min
